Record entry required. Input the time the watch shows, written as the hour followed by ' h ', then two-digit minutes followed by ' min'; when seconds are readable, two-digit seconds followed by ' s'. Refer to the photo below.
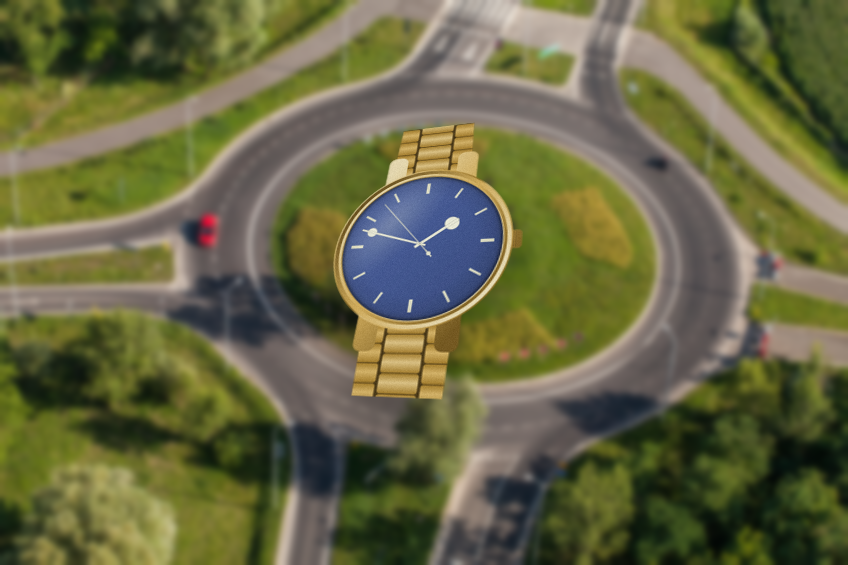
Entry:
1 h 47 min 53 s
